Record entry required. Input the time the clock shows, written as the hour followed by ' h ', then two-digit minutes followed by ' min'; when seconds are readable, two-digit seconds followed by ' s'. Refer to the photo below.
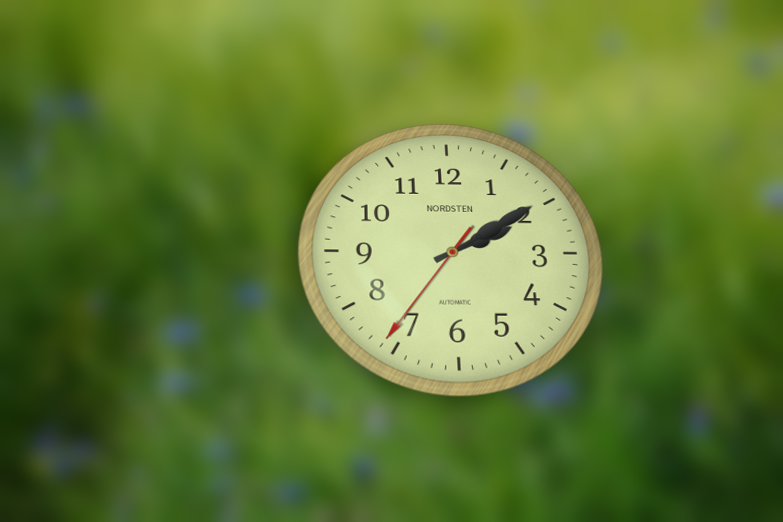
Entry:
2 h 09 min 36 s
